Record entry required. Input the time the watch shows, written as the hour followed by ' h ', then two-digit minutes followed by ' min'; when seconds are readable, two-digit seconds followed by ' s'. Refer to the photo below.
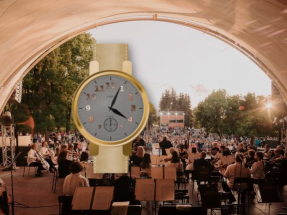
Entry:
4 h 04 min
